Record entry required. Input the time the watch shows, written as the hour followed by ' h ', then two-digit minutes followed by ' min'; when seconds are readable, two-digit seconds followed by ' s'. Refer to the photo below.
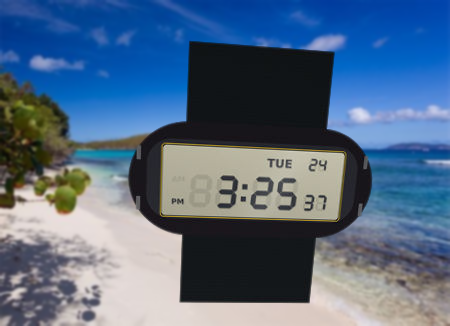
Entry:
3 h 25 min 37 s
